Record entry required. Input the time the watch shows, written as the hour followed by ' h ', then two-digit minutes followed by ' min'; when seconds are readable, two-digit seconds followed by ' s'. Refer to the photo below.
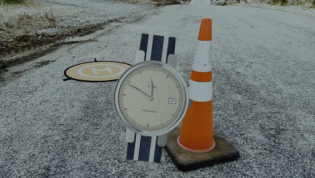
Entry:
11 h 49 min
